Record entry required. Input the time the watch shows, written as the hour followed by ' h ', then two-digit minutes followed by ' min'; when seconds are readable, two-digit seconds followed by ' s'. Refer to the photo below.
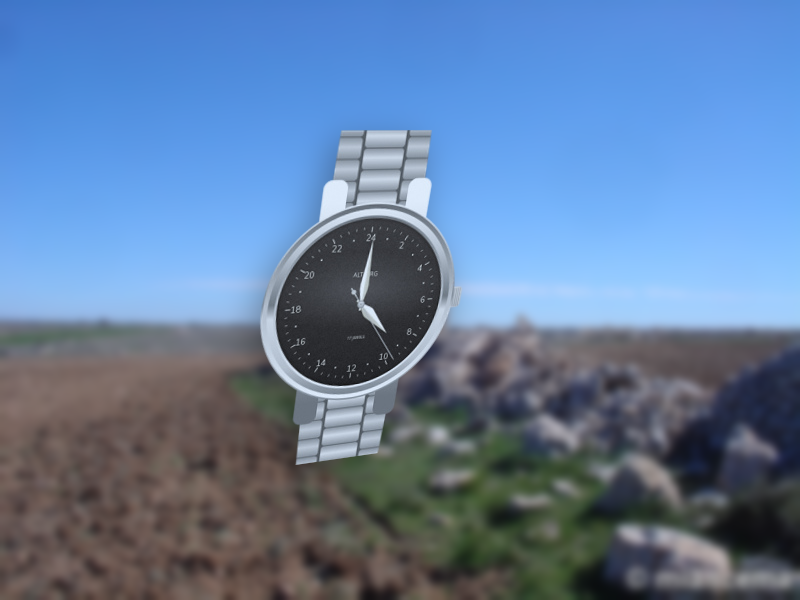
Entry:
9 h 00 min 24 s
